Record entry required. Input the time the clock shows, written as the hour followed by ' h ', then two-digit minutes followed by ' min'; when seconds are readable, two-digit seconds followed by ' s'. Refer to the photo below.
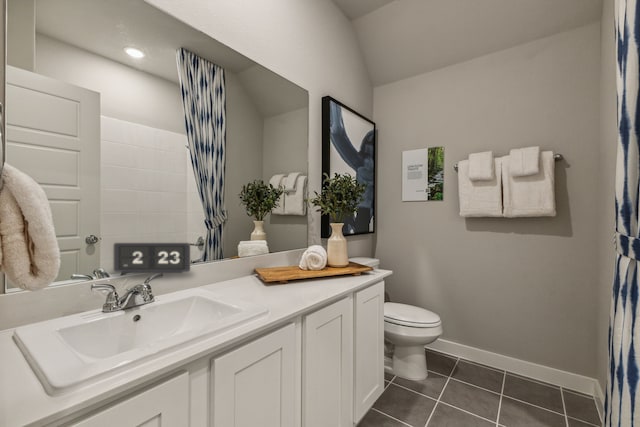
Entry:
2 h 23 min
